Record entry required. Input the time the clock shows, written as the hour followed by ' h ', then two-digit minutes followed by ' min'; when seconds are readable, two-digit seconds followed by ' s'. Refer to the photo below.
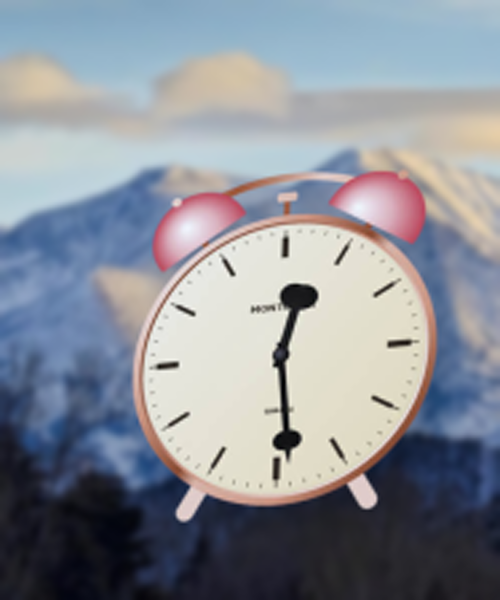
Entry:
12 h 29 min
